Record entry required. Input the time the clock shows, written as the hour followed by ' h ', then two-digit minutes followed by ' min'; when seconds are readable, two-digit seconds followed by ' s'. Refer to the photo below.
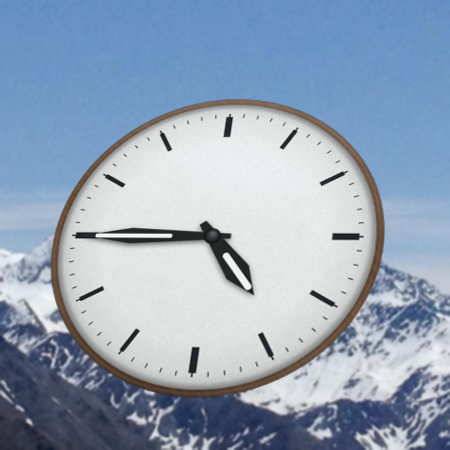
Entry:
4 h 45 min
